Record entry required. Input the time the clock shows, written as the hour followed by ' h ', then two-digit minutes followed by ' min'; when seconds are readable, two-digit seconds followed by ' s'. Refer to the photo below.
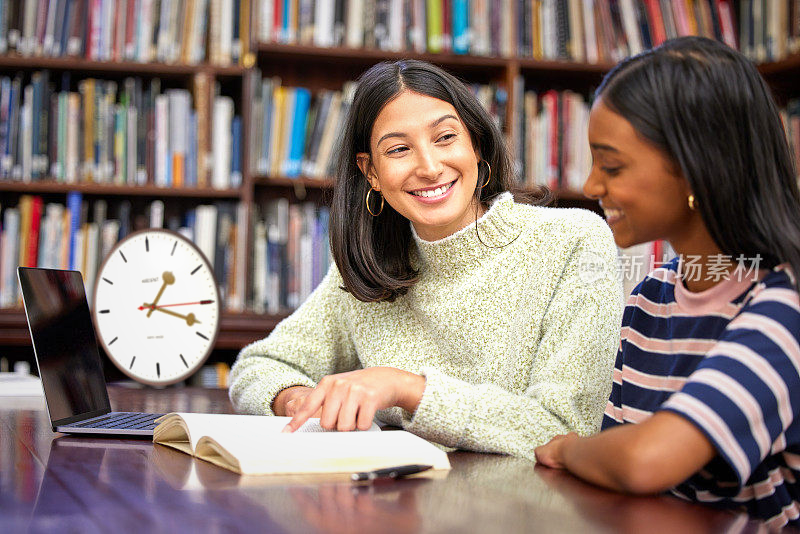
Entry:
1 h 18 min 15 s
